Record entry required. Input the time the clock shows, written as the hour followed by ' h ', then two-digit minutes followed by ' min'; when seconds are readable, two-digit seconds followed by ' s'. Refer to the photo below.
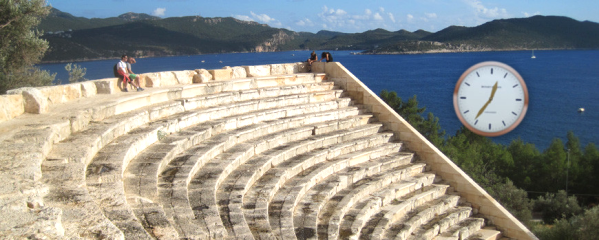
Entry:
12 h 36 min
